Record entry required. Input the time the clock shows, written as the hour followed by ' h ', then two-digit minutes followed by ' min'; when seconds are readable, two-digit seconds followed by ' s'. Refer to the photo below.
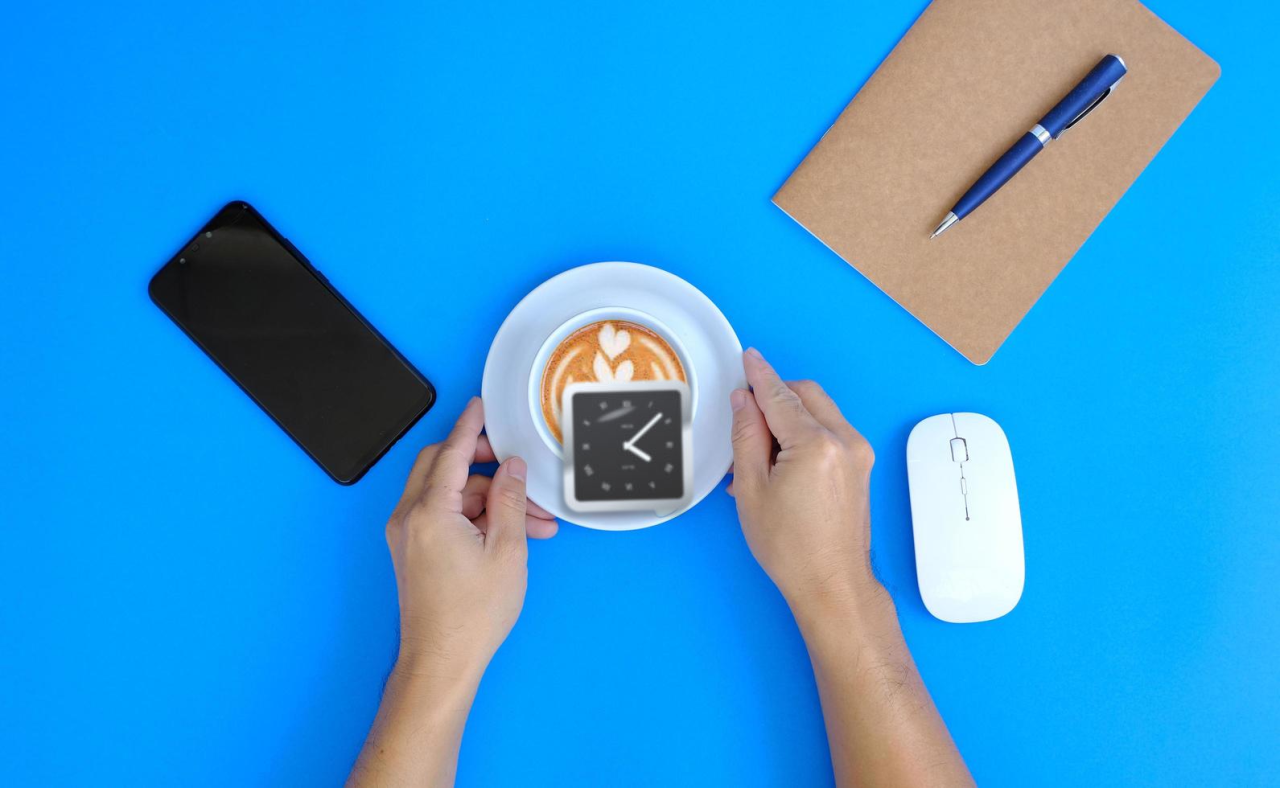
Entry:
4 h 08 min
